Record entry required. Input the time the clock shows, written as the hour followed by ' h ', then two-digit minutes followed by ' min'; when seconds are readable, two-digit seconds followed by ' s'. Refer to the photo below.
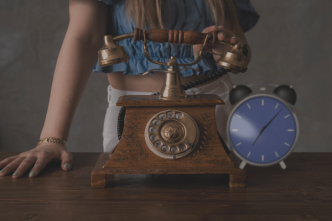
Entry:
7 h 07 min
